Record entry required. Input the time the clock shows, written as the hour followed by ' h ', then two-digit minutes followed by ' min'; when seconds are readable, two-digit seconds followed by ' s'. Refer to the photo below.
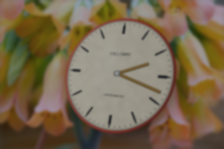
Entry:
2 h 18 min
